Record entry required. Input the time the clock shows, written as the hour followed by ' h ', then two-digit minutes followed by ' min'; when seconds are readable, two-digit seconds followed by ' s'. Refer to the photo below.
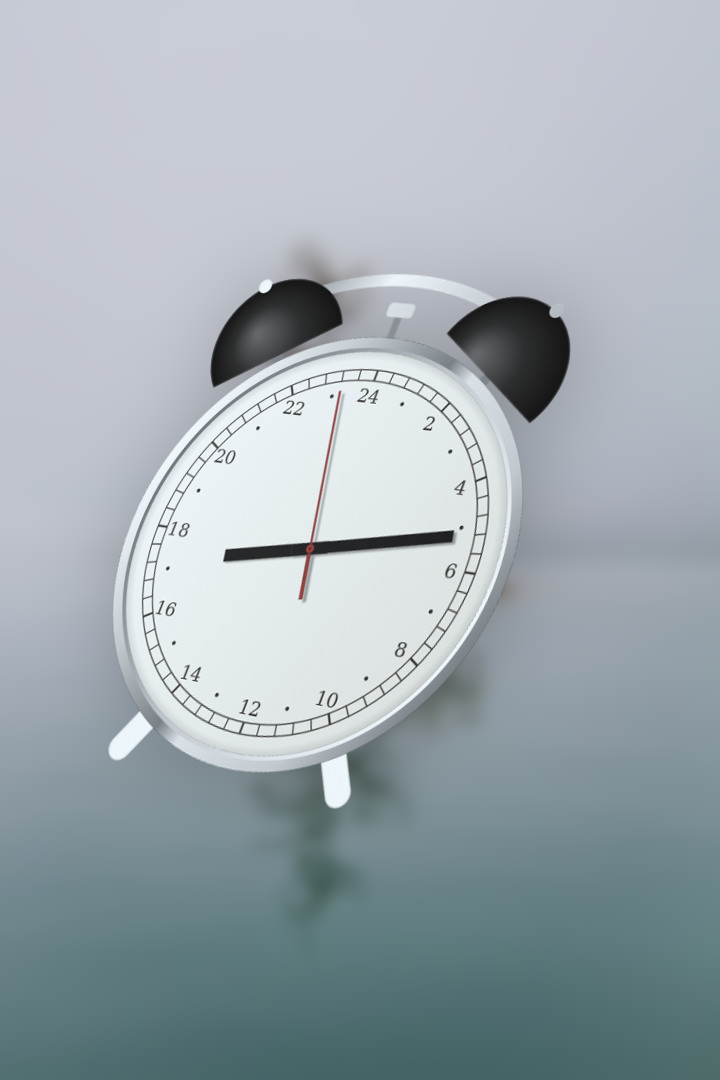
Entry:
17 h 12 min 58 s
